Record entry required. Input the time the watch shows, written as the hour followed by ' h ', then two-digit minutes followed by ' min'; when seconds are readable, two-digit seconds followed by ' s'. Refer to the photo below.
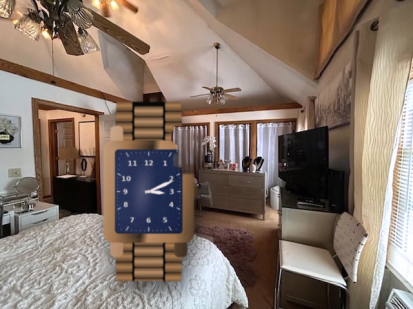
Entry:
3 h 11 min
